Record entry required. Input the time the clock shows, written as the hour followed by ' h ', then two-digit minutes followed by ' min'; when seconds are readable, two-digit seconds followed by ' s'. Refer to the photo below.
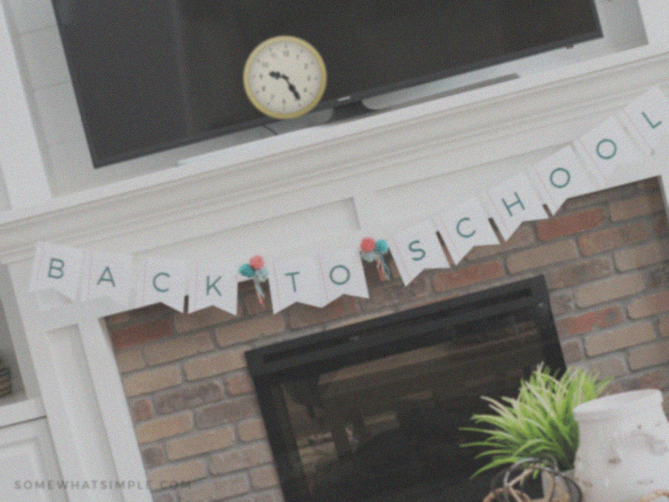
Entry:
9 h 24 min
